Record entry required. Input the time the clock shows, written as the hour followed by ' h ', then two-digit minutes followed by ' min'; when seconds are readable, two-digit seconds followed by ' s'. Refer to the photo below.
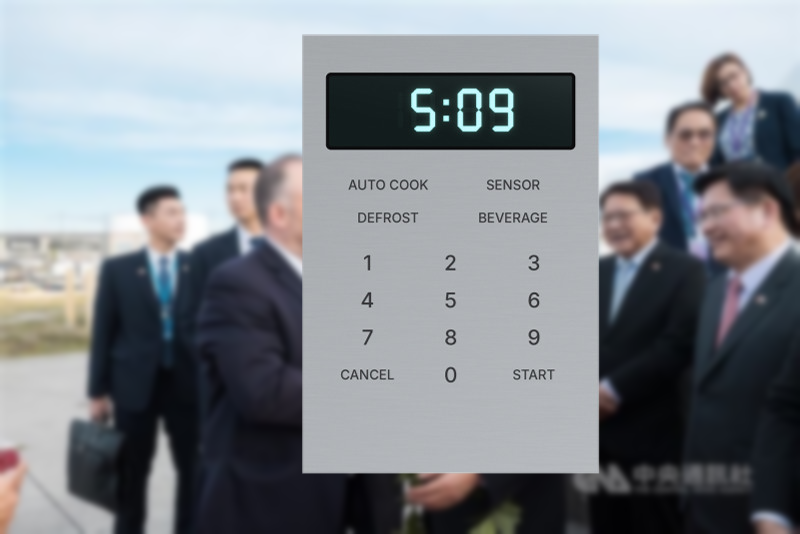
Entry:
5 h 09 min
